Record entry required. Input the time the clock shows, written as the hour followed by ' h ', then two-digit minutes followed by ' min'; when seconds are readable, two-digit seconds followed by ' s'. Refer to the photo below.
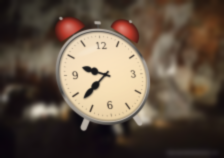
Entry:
9 h 38 min
